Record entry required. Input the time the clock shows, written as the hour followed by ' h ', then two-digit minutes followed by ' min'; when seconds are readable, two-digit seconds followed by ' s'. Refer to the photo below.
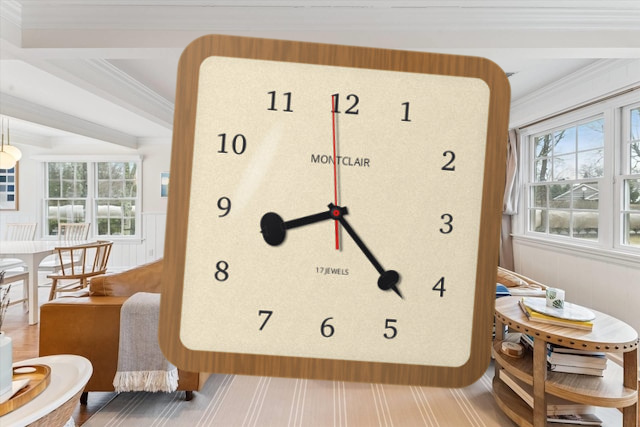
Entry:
8 h 22 min 59 s
